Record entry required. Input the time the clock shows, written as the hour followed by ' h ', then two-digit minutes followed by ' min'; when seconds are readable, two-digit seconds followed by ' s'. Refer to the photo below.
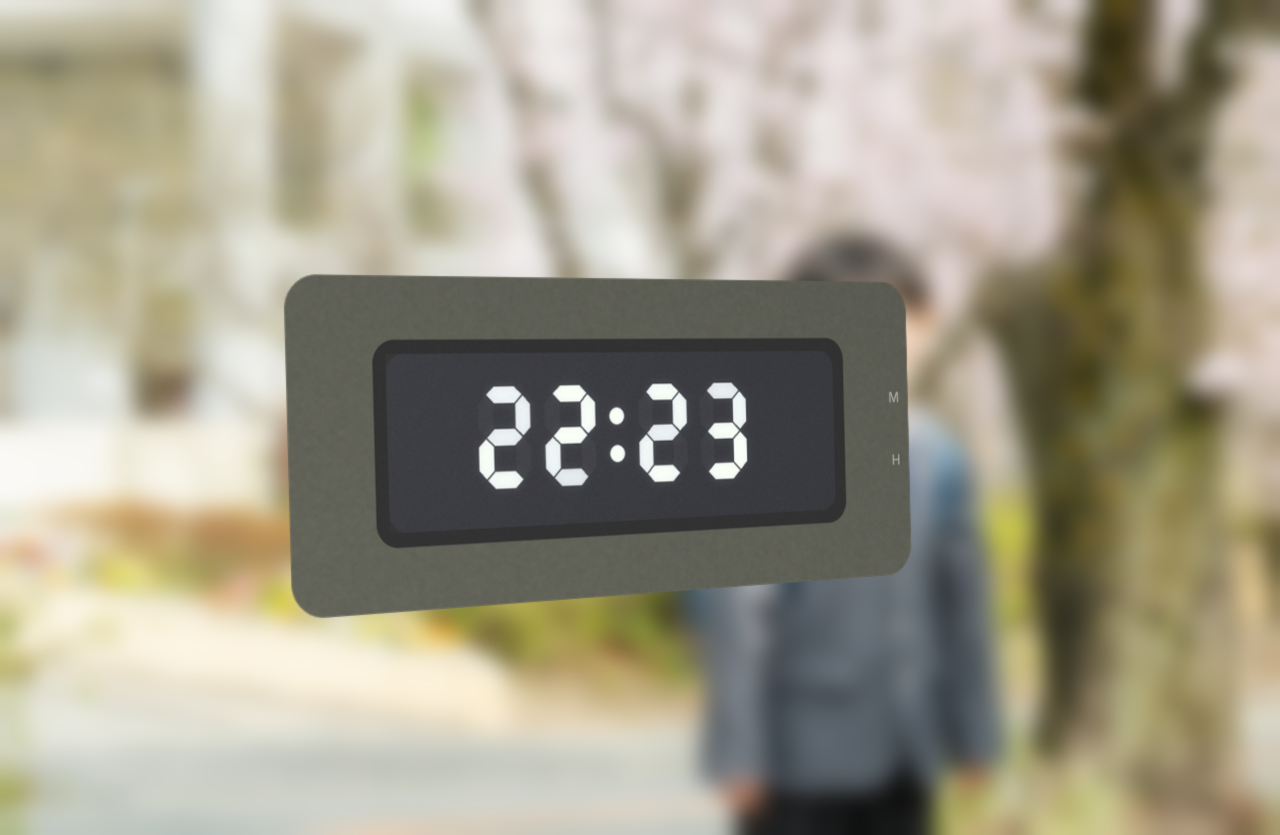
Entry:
22 h 23 min
